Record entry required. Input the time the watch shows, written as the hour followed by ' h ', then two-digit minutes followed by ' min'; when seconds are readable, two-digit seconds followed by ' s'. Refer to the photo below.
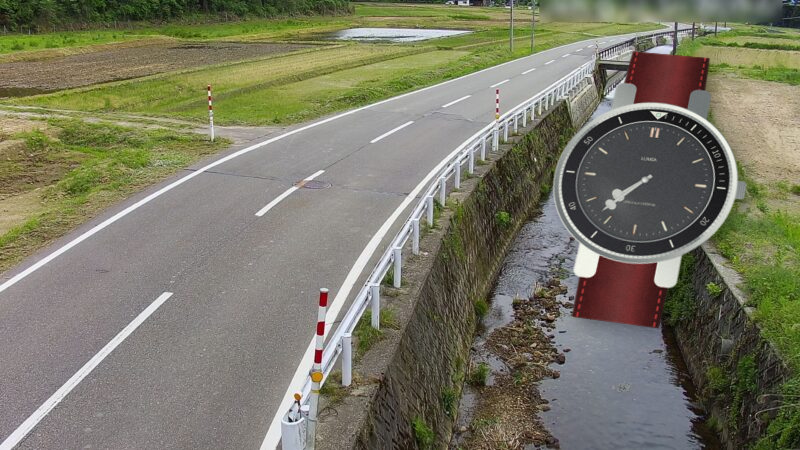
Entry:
7 h 37 min
